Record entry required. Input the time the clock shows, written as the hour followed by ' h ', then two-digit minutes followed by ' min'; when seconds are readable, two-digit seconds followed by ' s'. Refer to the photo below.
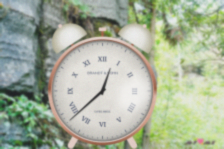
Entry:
12 h 38 min
